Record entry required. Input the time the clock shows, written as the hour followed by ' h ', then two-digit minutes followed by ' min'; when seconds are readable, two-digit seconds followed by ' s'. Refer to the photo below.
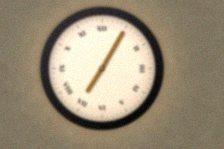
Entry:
7 h 05 min
